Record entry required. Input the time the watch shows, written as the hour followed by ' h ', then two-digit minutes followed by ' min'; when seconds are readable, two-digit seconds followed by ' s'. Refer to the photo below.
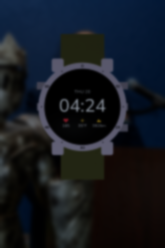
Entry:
4 h 24 min
